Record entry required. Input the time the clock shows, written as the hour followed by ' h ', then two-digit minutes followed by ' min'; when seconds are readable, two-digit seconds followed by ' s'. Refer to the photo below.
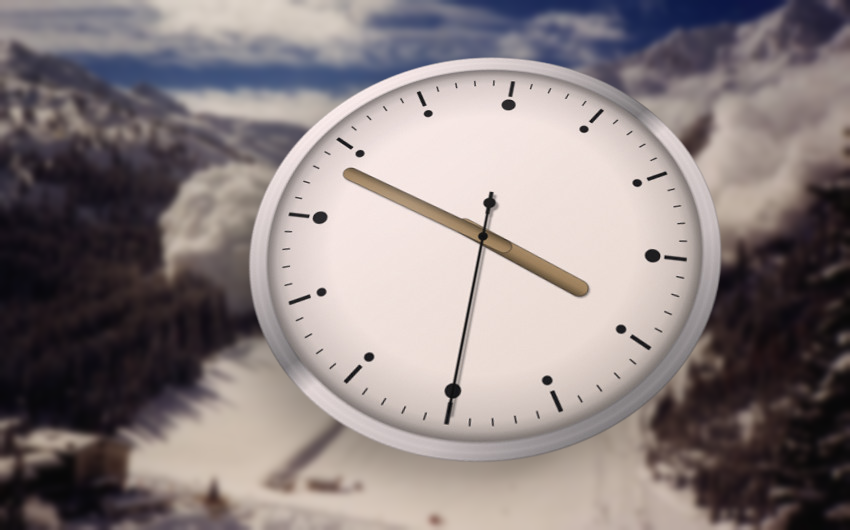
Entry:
3 h 48 min 30 s
